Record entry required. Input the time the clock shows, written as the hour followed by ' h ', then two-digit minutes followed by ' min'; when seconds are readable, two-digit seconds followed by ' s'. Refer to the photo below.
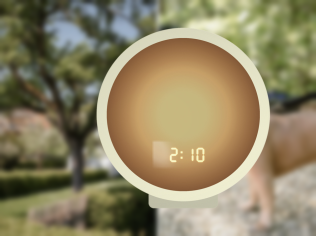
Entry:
2 h 10 min
